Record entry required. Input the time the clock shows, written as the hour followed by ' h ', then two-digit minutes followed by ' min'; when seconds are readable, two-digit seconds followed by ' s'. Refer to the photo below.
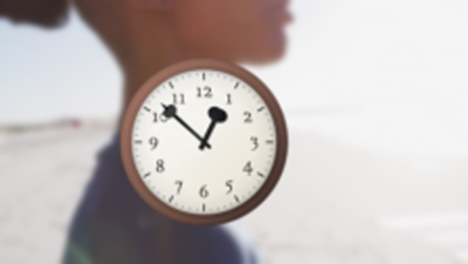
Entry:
12 h 52 min
